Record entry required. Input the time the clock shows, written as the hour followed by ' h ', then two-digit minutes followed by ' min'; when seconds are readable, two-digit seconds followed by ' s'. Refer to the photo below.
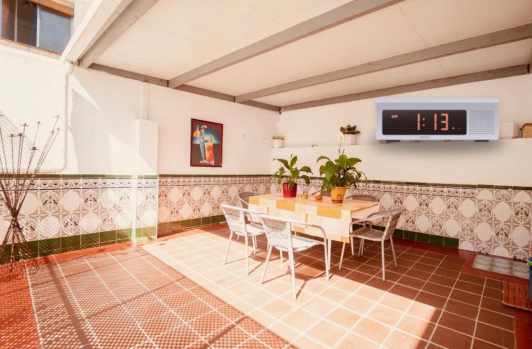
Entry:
1 h 13 min
